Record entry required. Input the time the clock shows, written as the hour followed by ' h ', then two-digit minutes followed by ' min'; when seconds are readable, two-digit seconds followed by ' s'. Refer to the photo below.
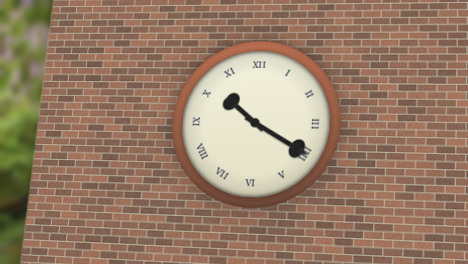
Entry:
10 h 20 min
